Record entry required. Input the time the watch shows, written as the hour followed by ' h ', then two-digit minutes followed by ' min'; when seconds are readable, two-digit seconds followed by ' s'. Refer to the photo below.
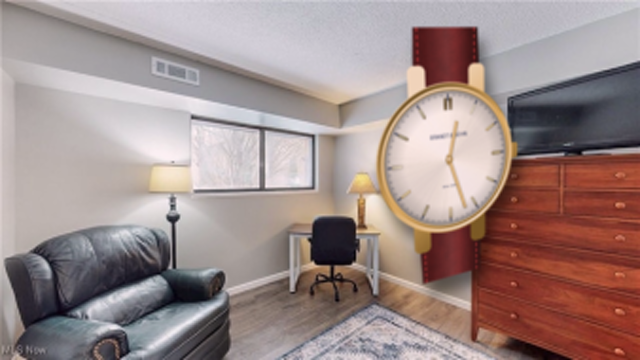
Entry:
12 h 27 min
